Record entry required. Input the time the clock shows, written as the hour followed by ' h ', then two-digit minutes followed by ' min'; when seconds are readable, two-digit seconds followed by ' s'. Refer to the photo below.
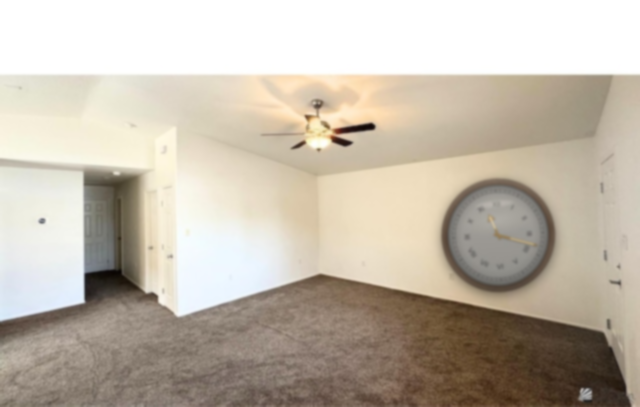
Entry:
11 h 18 min
